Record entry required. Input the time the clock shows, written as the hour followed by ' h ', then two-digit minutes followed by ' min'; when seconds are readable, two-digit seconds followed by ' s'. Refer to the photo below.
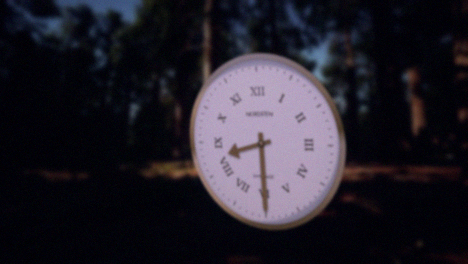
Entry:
8 h 30 min
